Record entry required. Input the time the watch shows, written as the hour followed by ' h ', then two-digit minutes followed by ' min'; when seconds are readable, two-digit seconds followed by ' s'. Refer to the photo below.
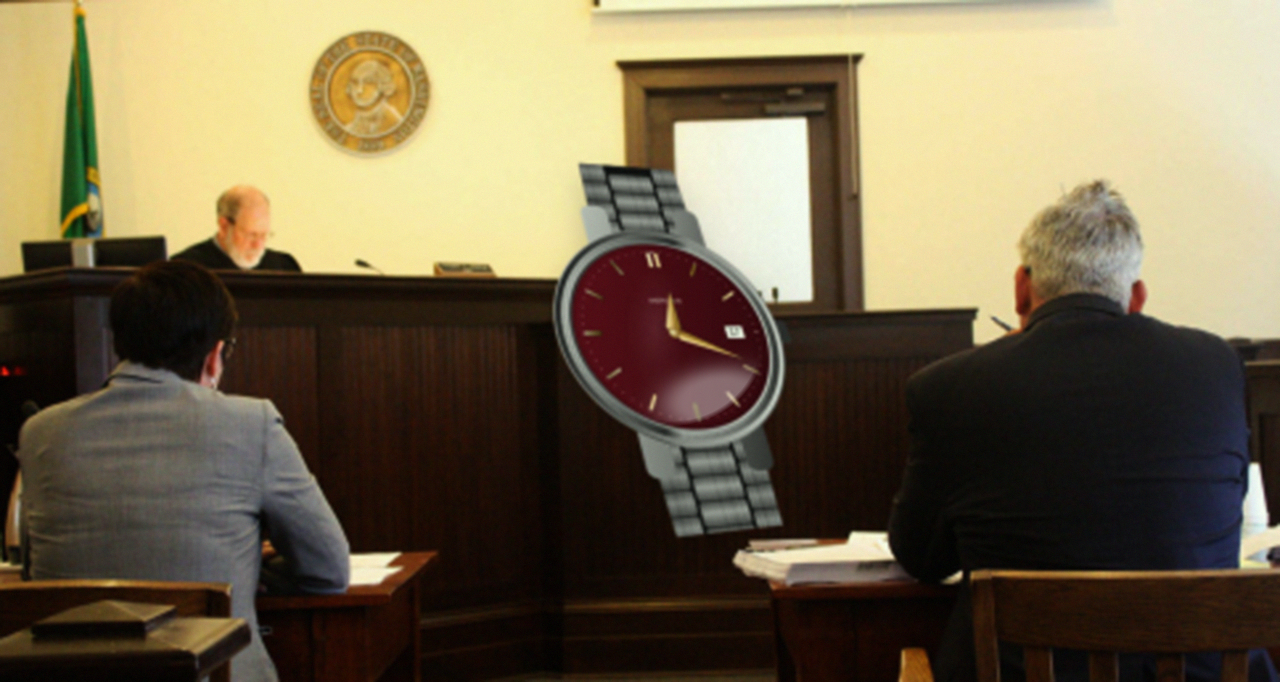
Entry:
12 h 19 min
